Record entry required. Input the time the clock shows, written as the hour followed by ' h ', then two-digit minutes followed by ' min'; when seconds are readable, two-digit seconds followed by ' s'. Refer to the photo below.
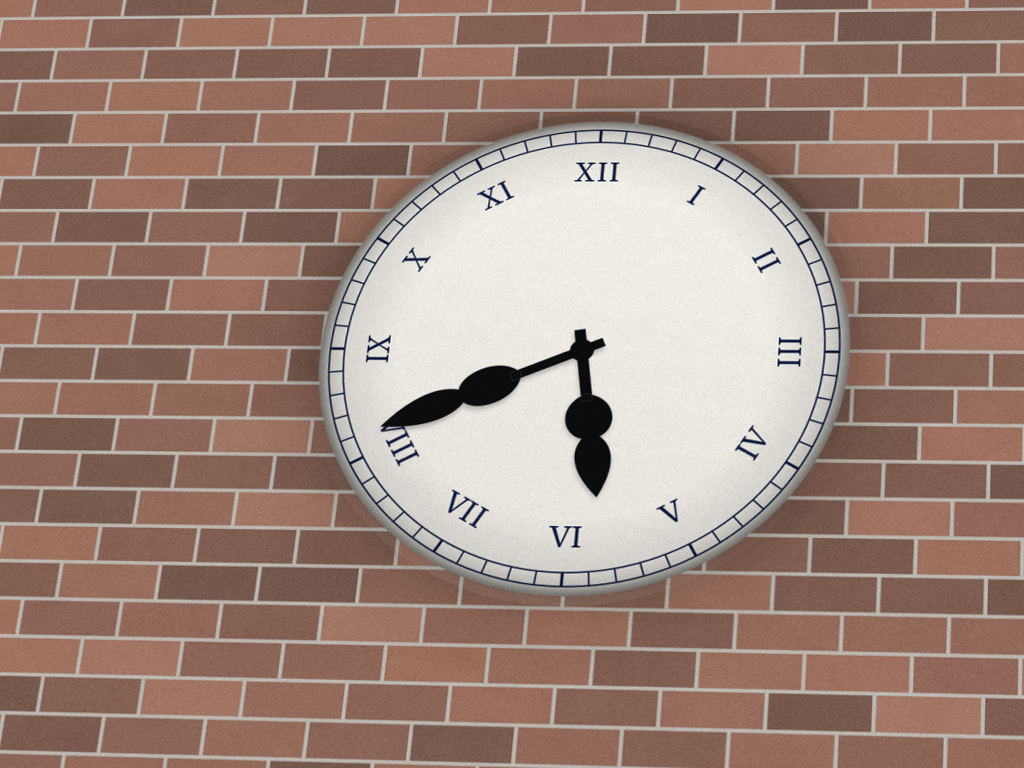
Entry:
5 h 41 min
